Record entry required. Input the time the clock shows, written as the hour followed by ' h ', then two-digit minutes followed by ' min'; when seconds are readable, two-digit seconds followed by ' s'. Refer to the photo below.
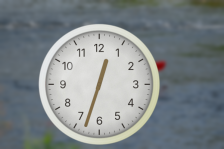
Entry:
12 h 33 min
